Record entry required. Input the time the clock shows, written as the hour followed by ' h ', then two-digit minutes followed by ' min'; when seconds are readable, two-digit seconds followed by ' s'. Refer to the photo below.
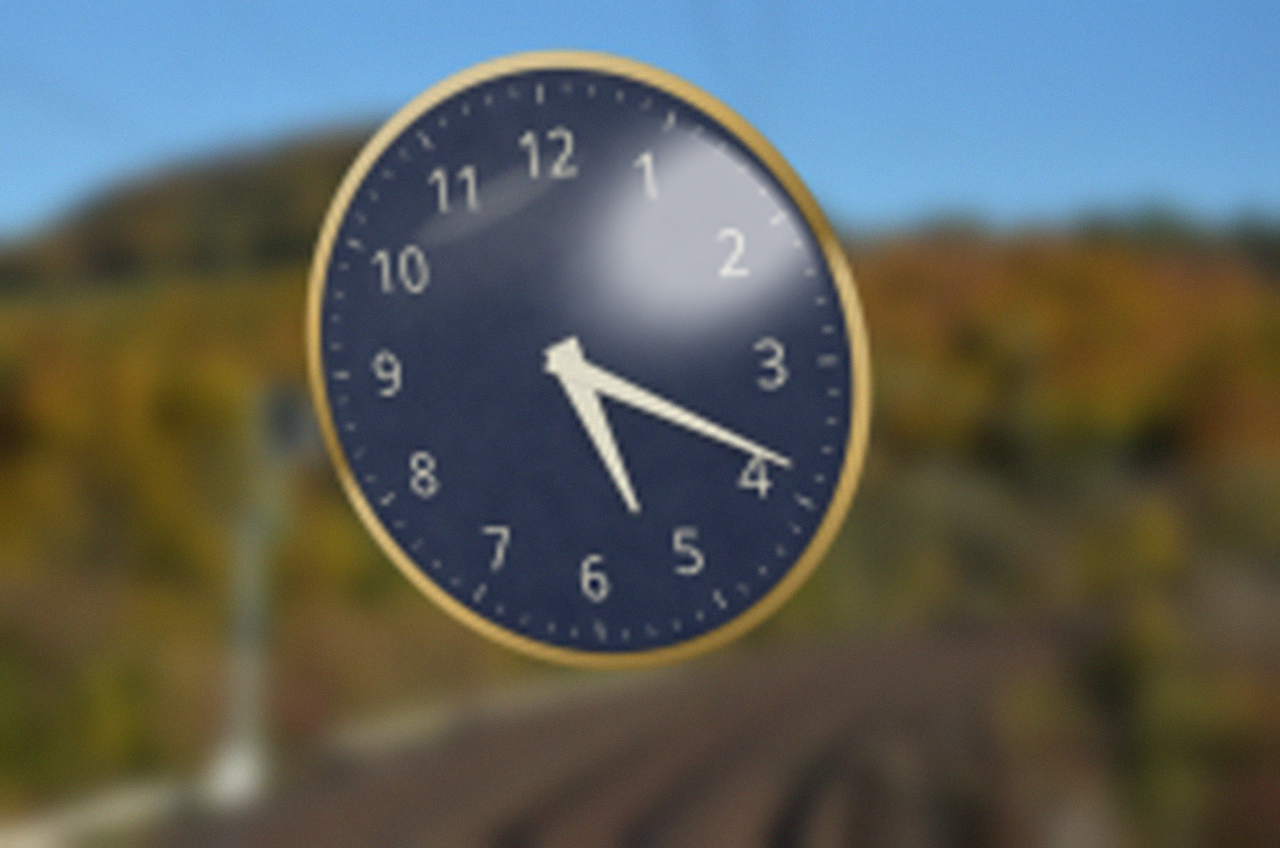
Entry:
5 h 19 min
